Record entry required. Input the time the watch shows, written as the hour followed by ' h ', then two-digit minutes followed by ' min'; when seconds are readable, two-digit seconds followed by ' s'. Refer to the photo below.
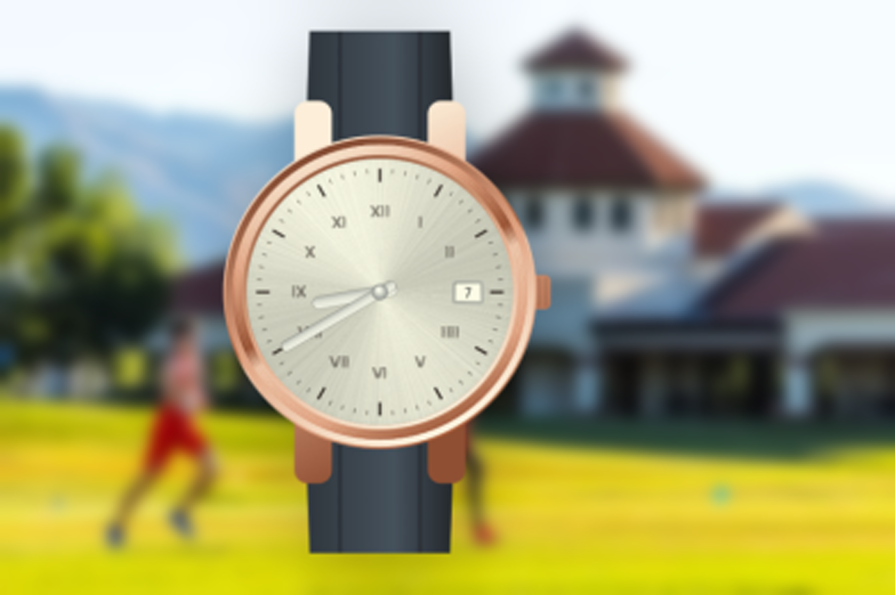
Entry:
8 h 40 min
